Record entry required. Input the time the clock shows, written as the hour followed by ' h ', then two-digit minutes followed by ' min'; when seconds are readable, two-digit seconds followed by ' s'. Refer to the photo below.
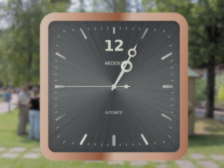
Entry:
1 h 04 min 45 s
